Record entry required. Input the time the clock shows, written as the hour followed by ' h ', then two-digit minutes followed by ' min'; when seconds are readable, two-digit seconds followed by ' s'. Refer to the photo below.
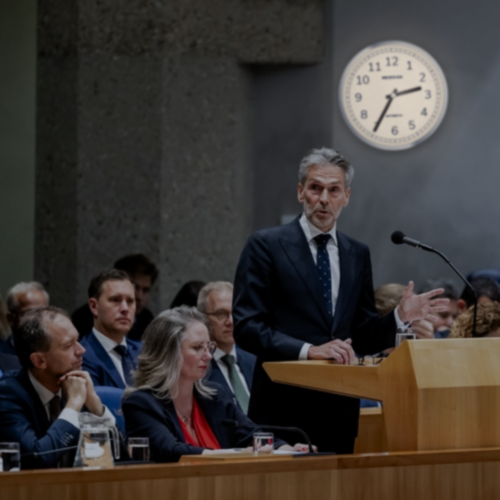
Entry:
2 h 35 min
